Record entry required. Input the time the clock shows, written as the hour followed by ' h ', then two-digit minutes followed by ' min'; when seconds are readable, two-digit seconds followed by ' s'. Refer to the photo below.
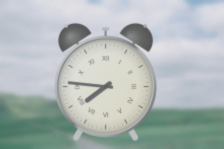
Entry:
7 h 46 min
